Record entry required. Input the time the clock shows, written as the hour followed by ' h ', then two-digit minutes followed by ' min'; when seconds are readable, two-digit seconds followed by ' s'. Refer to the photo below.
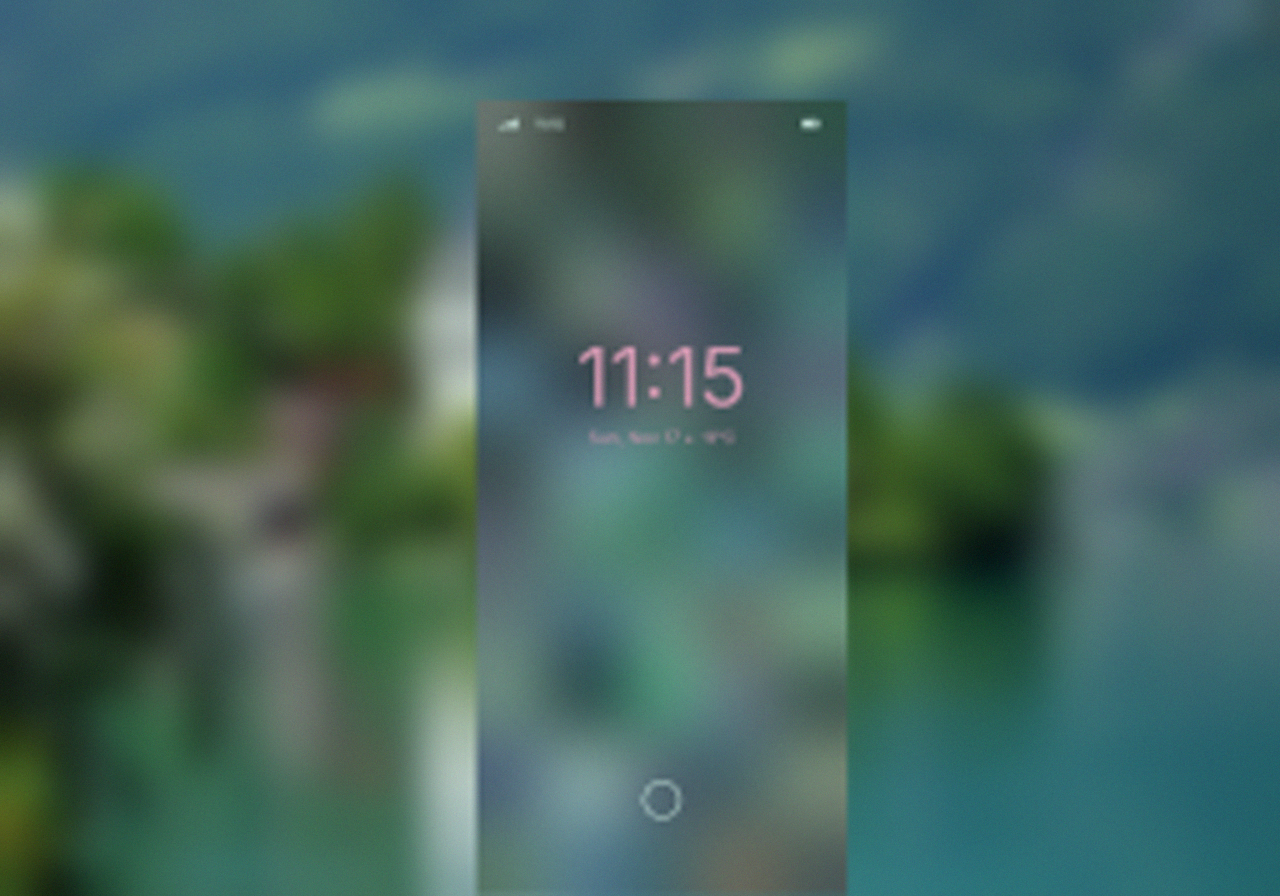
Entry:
11 h 15 min
